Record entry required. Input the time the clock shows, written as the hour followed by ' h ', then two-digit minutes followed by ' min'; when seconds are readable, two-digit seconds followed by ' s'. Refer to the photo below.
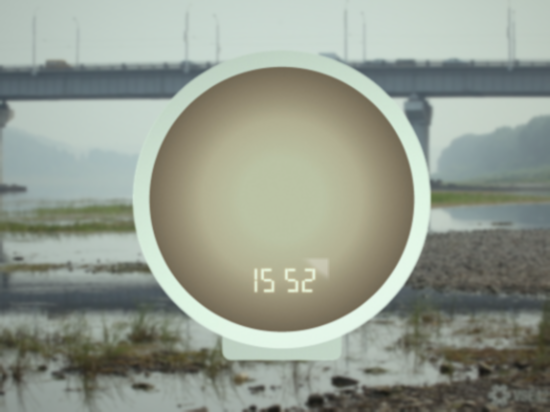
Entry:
15 h 52 min
